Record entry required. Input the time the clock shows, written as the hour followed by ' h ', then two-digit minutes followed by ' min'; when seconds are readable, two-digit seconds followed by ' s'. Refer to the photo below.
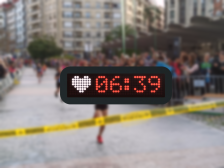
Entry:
6 h 39 min
